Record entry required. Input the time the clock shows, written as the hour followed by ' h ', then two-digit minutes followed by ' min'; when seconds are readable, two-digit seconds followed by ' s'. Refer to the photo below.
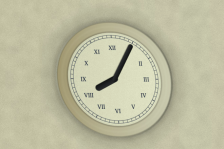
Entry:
8 h 05 min
